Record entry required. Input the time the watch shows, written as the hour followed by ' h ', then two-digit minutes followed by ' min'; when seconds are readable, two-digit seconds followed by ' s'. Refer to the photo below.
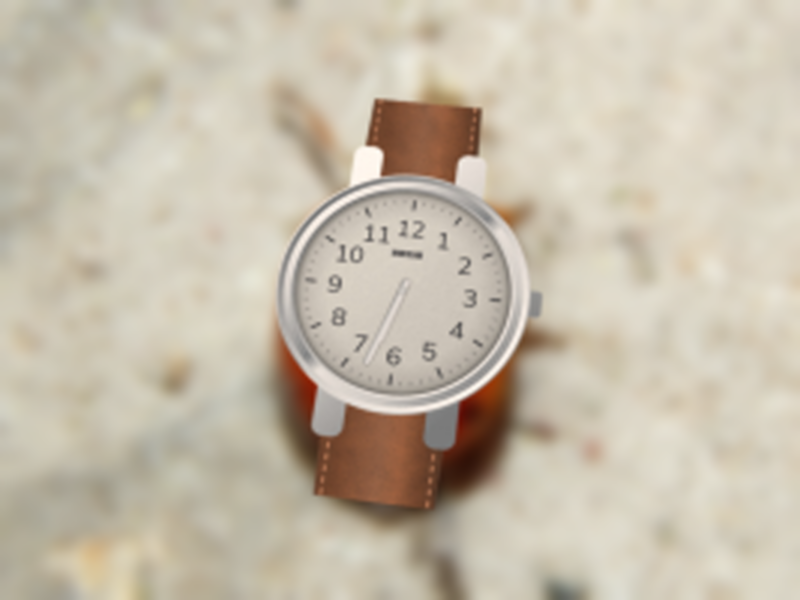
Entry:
6 h 33 min
